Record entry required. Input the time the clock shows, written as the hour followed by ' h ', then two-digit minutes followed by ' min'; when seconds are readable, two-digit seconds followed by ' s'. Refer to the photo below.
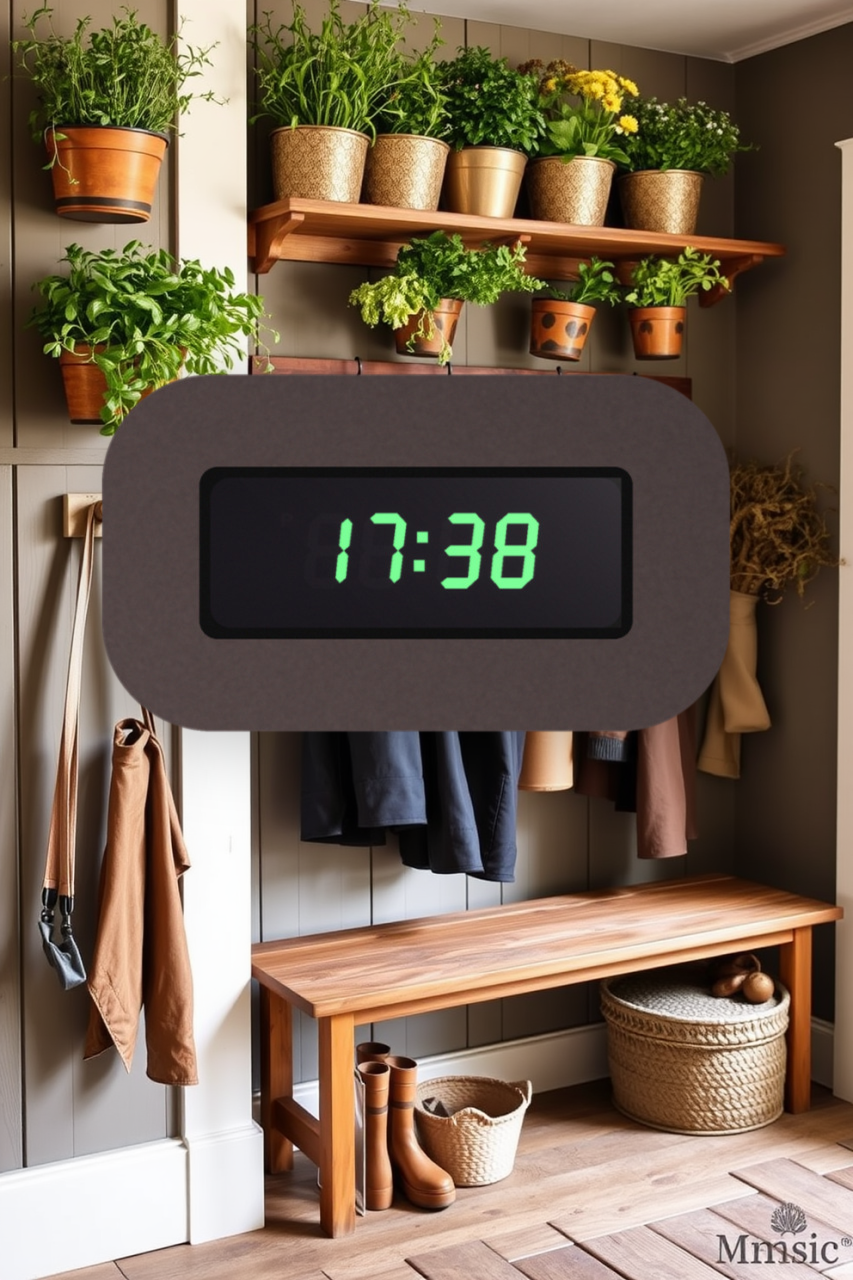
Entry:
17 h 38 min
